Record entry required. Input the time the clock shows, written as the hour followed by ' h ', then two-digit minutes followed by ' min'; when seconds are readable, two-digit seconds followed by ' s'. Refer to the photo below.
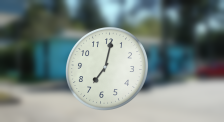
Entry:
7 h 01 min
